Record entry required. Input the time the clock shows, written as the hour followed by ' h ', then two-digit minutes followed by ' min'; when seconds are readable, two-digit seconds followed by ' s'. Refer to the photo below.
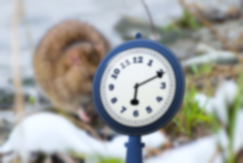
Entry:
6 h 11 min
